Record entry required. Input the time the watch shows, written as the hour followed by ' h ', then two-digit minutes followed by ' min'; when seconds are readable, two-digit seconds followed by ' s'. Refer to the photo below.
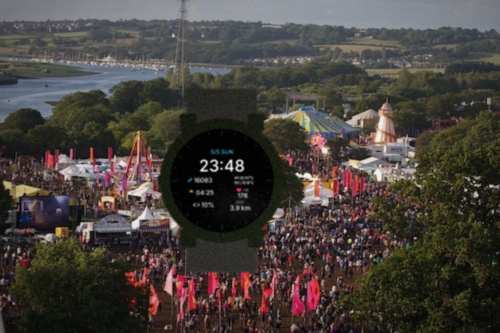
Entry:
23 h 48 min
